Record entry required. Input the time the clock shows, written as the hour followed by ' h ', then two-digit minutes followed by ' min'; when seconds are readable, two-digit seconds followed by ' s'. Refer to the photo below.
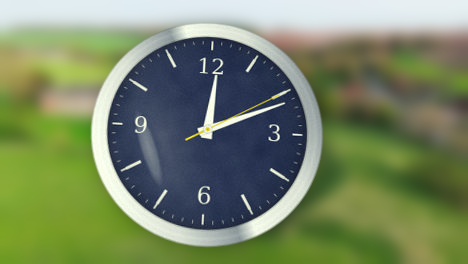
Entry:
12 h 11 min 10 s
